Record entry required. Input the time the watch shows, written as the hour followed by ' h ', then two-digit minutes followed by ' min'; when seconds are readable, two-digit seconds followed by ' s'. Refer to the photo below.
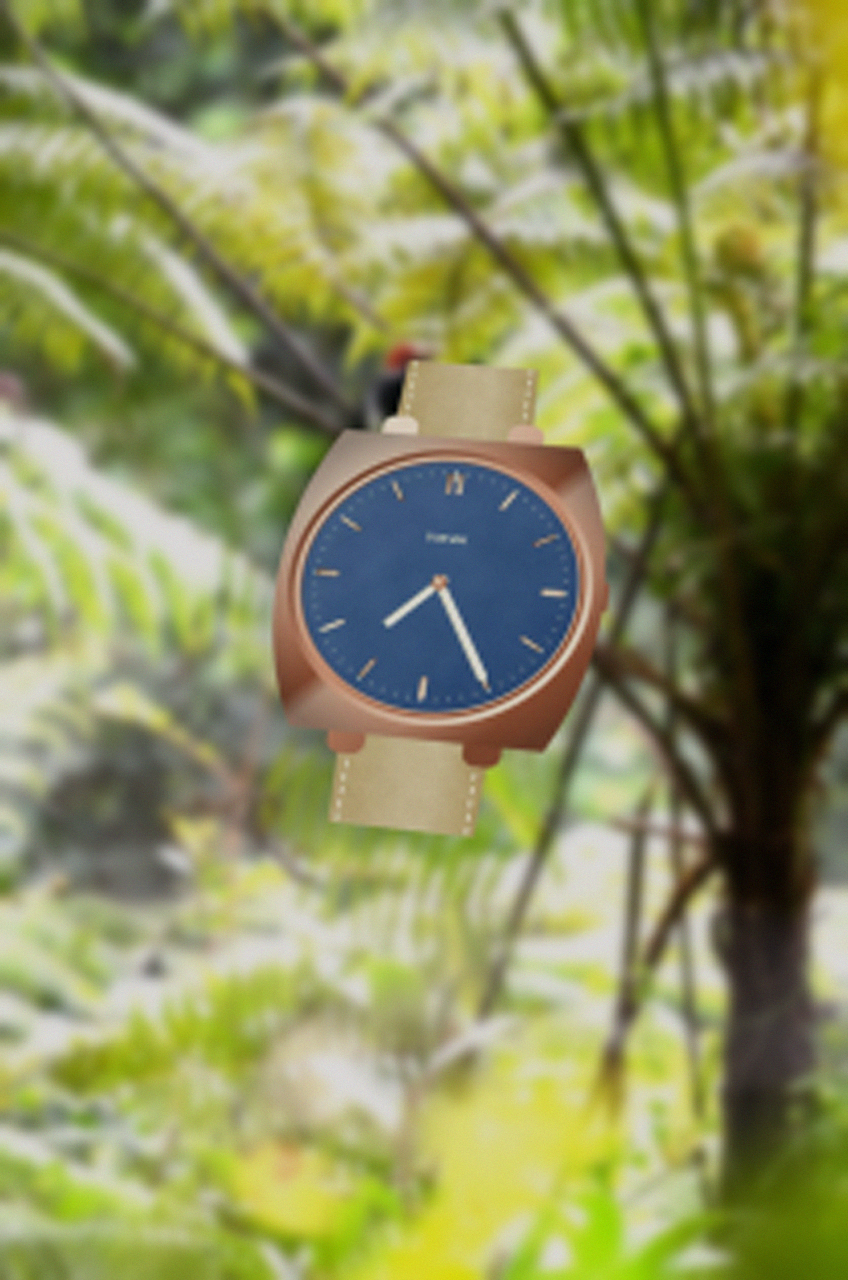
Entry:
7 h 25 min
